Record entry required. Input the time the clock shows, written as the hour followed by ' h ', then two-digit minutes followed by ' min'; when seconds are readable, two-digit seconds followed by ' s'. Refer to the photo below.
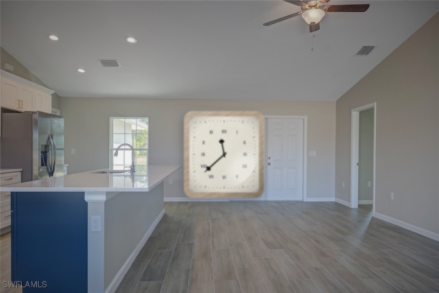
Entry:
11 h 38 min
